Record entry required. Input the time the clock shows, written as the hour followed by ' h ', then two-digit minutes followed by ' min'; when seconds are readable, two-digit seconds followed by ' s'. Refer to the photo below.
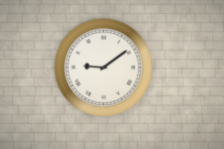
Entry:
9 h 09 min
